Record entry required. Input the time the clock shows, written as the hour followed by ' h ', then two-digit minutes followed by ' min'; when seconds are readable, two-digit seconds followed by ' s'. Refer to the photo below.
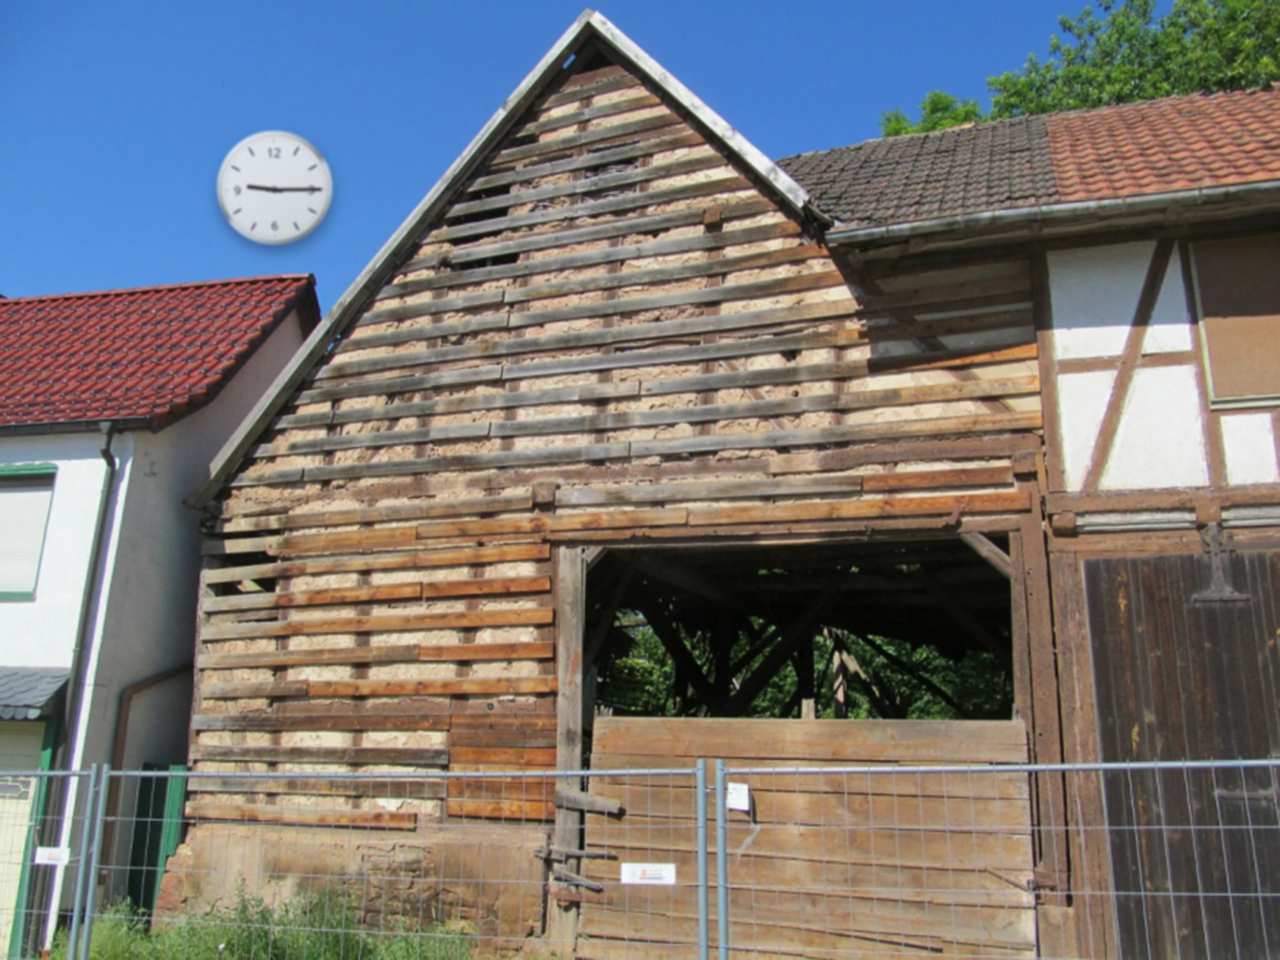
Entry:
9 h 15 min
